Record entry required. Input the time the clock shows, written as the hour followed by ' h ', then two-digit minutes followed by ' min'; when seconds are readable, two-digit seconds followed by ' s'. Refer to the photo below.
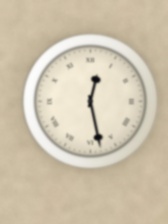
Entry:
12 h 28 min
